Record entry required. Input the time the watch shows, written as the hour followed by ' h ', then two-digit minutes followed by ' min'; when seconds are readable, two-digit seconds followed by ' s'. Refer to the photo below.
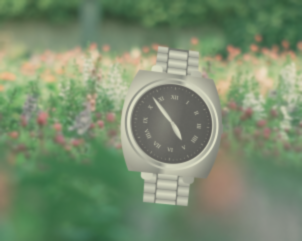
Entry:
4 h 53 min
